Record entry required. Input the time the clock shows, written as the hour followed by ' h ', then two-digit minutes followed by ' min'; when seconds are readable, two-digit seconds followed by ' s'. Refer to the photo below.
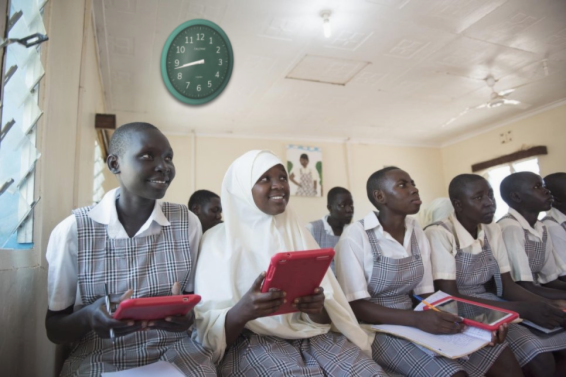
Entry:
8 h 43 min
